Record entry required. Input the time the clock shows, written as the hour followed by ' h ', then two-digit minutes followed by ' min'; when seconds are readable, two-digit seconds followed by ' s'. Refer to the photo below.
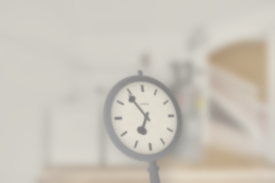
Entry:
6 h 54 min
